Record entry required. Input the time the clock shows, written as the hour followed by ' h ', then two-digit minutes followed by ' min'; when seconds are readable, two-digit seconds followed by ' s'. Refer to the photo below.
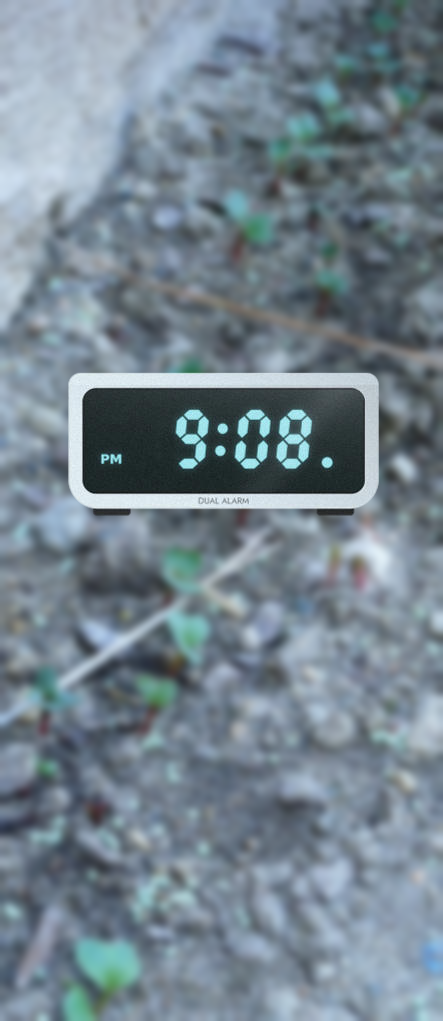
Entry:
9 h 08 min
